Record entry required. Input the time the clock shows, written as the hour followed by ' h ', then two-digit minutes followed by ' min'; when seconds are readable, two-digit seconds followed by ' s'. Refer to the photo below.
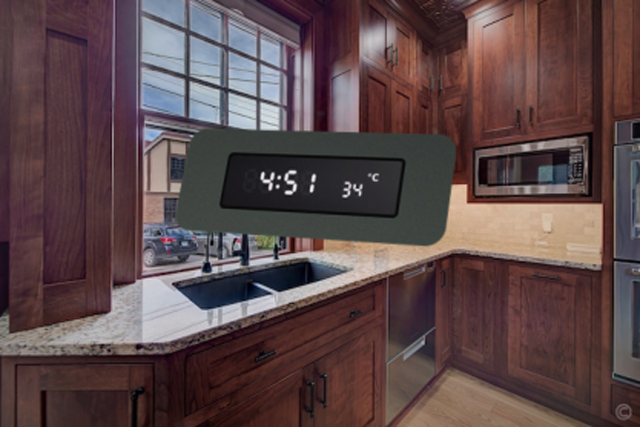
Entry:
4 h 51 min
